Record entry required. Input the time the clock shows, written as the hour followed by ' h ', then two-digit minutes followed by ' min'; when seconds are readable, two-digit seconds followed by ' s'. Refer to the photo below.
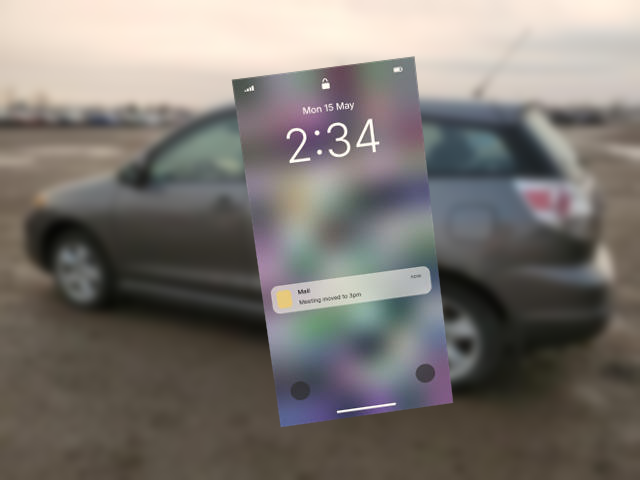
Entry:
2 h 34 min
